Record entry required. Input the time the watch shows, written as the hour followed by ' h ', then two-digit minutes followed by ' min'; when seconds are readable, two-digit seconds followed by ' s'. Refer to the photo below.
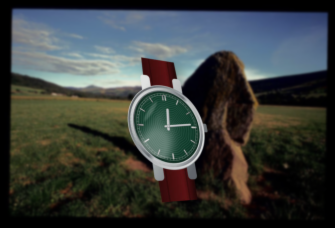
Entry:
12 h 14 min
